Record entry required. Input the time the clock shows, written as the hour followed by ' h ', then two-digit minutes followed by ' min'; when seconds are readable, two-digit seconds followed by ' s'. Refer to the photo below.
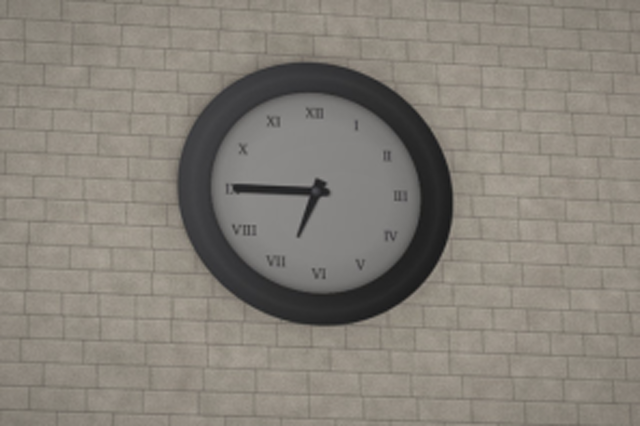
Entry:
6 h 45 min
